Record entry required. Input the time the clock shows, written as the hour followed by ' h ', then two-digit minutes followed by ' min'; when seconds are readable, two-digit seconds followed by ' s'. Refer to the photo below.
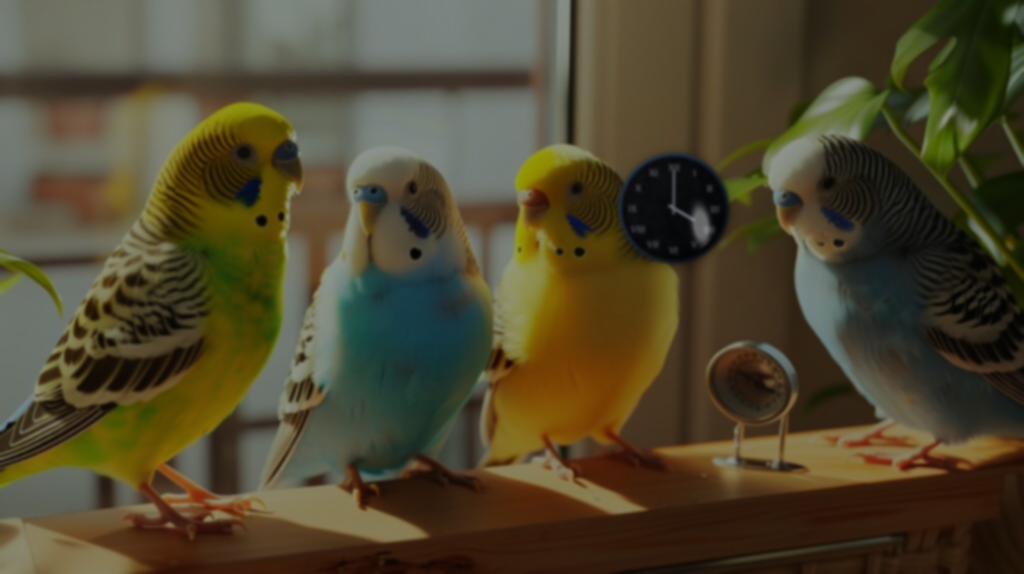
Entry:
4 h 00 min
